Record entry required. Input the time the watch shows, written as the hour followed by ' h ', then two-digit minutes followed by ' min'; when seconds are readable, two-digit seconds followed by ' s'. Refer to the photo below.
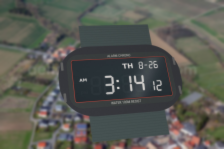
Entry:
3 h 14 min 12 s
